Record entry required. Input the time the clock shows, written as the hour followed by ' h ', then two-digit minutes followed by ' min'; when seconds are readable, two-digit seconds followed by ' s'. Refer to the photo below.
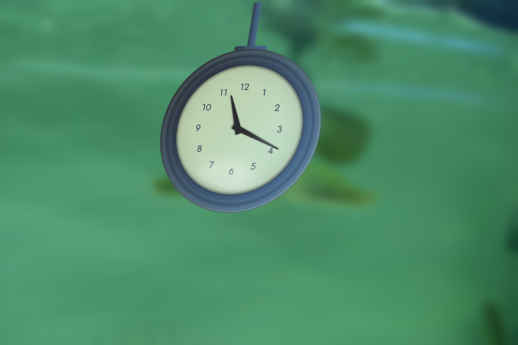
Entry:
11 h 19 min
